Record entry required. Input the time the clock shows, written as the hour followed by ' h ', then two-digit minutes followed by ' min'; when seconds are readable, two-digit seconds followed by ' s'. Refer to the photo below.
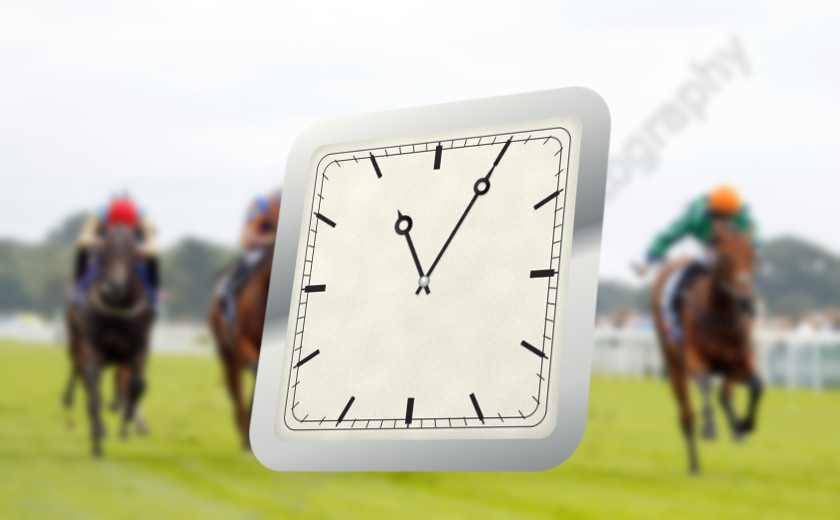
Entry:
11 h 05 min
